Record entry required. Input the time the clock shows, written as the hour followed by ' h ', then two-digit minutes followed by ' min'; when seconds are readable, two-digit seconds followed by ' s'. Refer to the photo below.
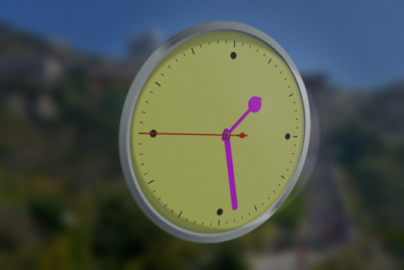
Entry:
1 h 27 min 45 s
